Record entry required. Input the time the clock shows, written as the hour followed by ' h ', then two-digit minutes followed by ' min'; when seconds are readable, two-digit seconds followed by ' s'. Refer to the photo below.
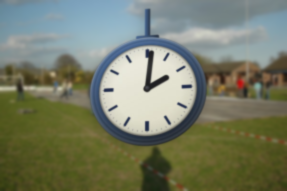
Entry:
2 h 01 min
